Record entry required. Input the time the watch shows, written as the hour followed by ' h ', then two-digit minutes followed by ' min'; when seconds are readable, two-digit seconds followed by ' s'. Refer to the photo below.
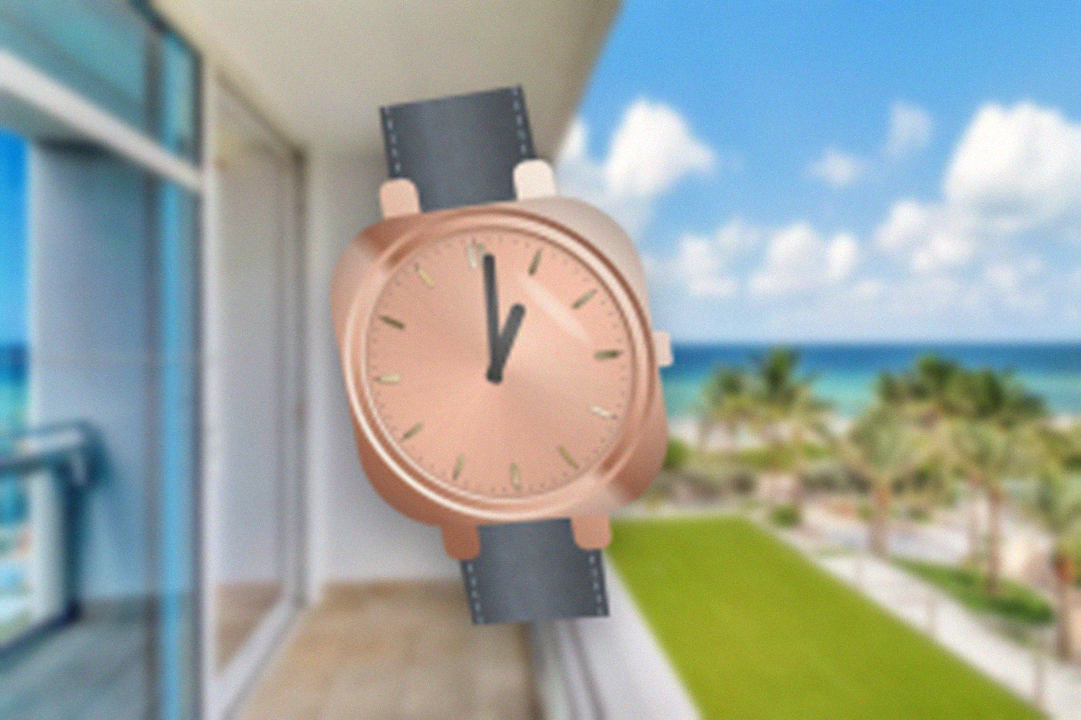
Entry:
1 h 01 min
